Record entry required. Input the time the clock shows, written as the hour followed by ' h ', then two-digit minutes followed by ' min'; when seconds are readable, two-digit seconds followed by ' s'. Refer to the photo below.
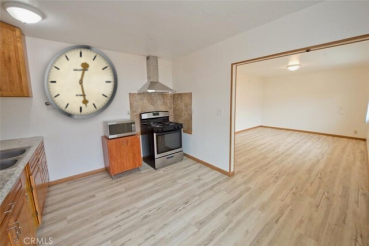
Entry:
12 h 28 min
